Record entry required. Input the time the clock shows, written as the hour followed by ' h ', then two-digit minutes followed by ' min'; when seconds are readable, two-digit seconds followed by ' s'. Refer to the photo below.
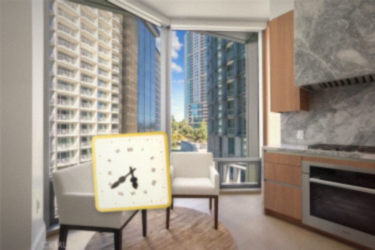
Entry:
5 h 39 min
